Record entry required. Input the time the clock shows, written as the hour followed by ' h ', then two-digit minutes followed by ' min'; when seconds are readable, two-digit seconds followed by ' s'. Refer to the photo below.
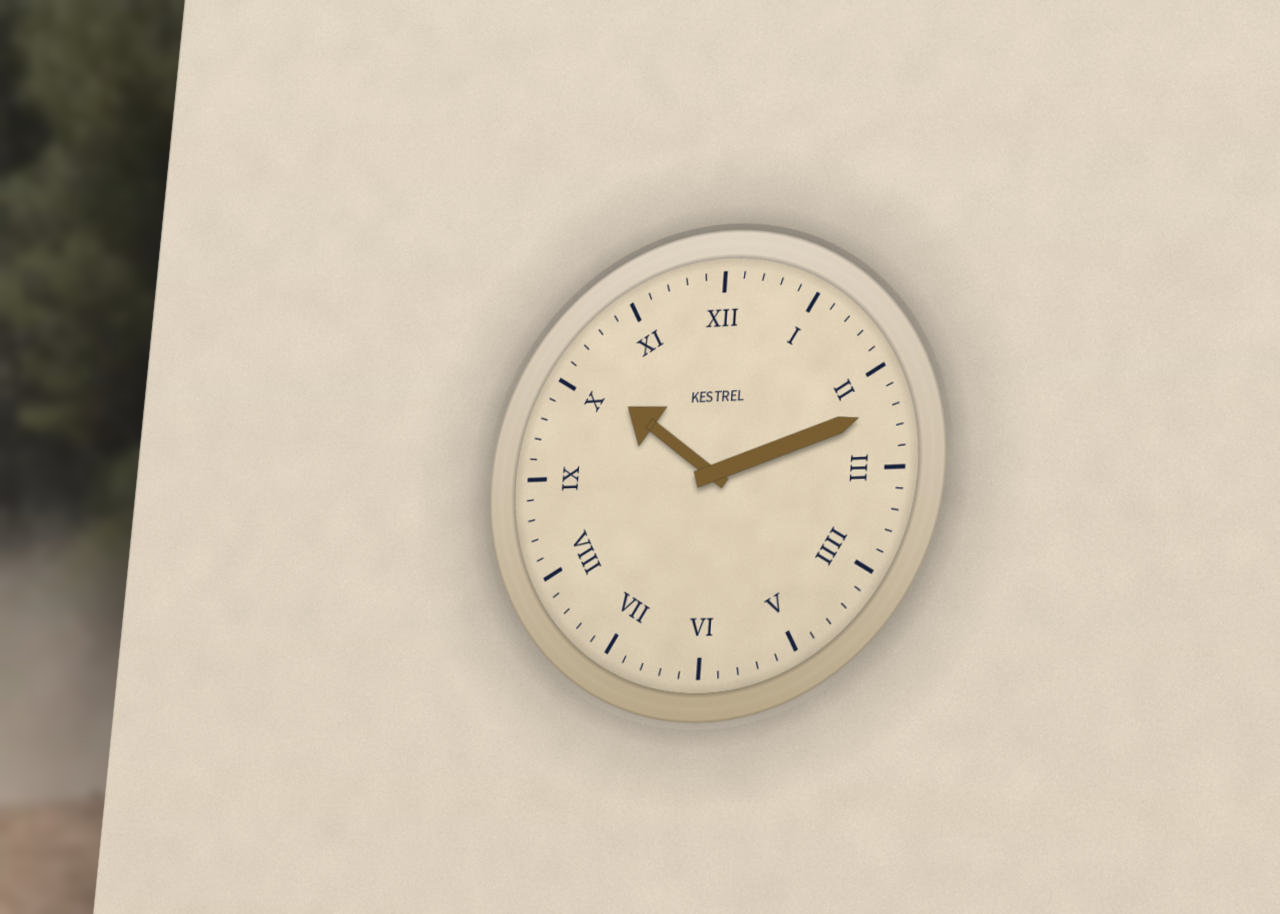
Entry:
10 h 12 min
